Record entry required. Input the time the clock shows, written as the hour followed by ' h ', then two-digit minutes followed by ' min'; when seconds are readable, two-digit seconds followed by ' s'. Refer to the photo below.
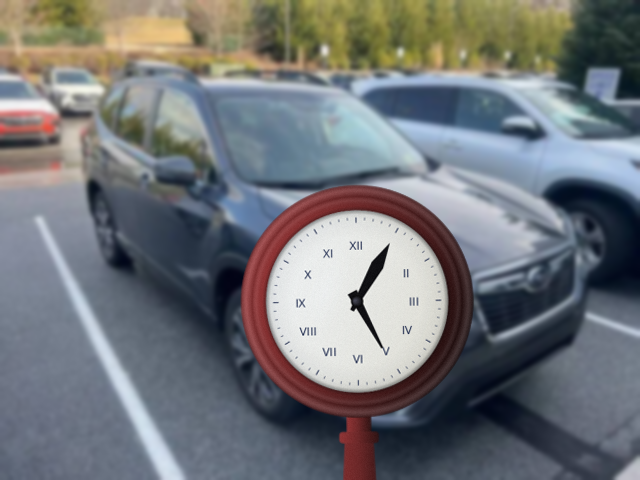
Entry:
5 h 05 min
